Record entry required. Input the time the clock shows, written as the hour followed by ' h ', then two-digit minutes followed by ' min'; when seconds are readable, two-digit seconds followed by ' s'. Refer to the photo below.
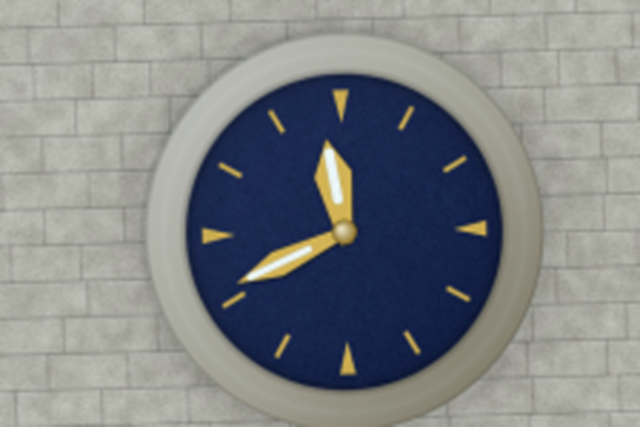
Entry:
11 h 41 min
